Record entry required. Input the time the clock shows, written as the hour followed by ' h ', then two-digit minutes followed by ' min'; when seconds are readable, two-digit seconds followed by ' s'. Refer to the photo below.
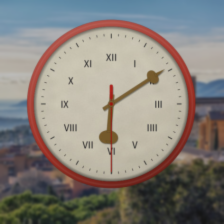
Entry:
6 h 09 min 30 s
